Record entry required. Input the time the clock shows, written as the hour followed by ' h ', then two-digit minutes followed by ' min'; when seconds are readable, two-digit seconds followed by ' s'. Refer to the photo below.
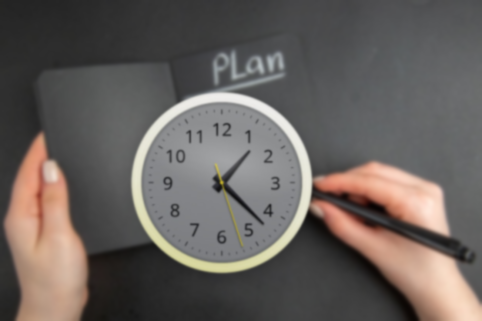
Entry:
1 h 22 min 27 s
